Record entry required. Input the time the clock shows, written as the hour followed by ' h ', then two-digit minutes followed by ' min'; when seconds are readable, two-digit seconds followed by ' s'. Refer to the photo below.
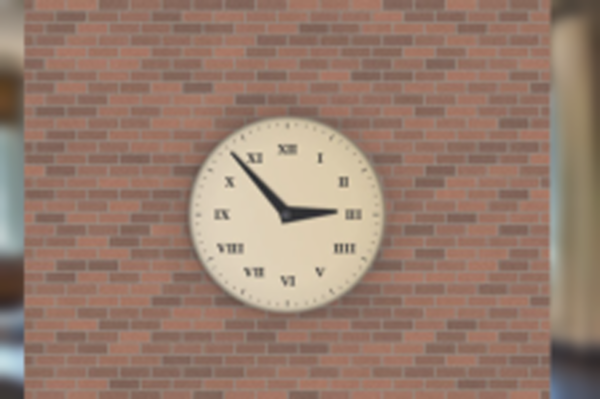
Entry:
2 h 53 min
